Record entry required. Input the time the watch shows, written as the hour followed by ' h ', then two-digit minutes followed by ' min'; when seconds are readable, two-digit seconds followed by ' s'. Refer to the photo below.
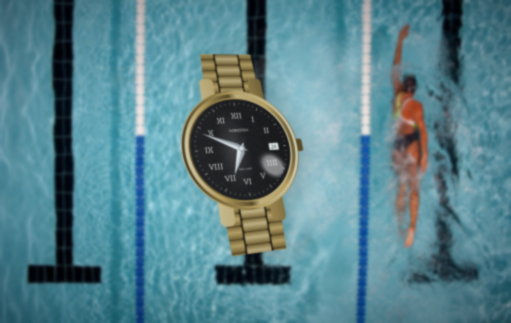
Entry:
6 h 49 min
